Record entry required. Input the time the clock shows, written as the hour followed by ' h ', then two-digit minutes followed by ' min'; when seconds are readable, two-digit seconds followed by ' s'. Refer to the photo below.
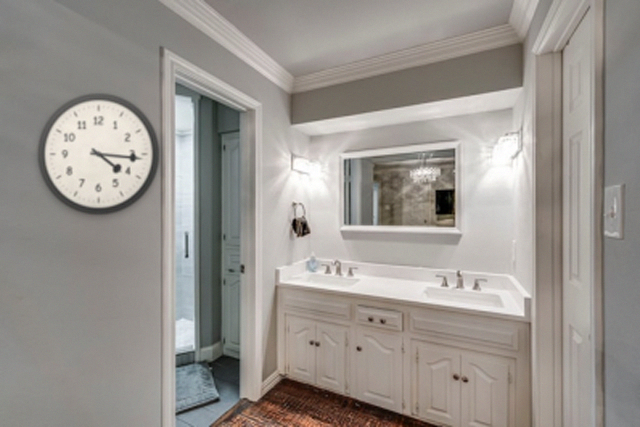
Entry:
4 h 16 min
